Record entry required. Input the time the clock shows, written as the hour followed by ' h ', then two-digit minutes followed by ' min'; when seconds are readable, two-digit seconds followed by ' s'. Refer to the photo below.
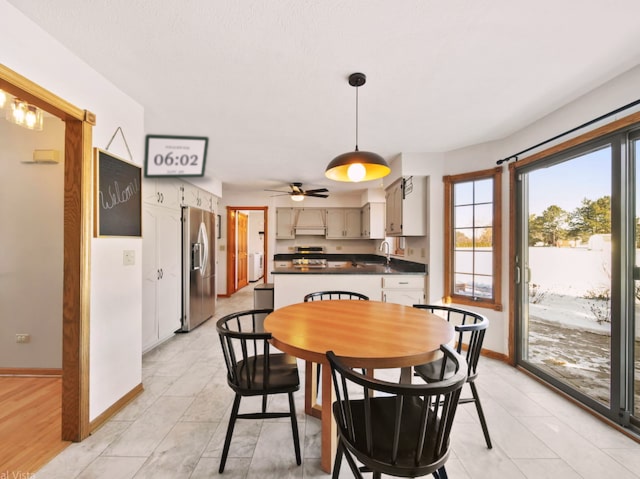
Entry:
6 h 02 min
